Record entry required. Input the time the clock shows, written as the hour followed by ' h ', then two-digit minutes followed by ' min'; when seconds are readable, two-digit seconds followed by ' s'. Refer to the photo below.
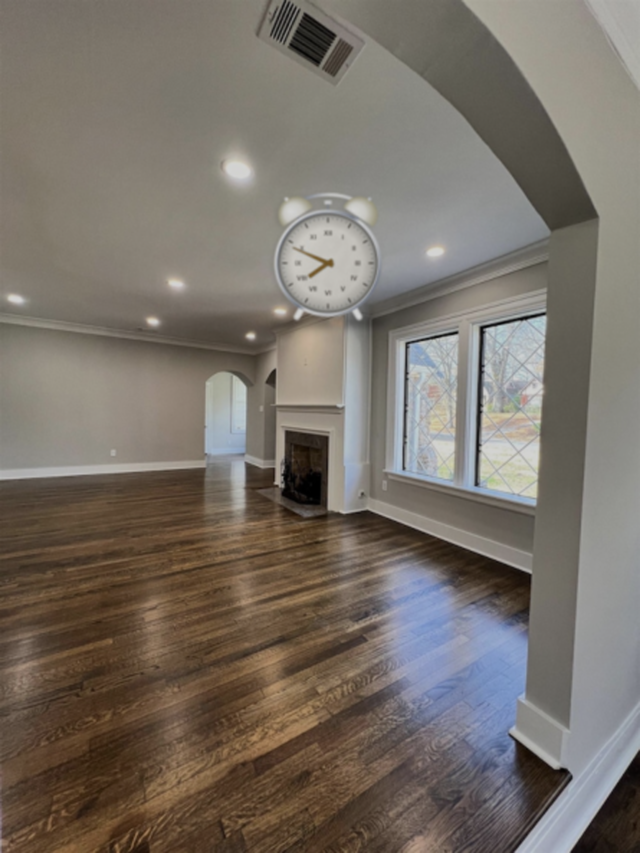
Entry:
7 h 49 min
